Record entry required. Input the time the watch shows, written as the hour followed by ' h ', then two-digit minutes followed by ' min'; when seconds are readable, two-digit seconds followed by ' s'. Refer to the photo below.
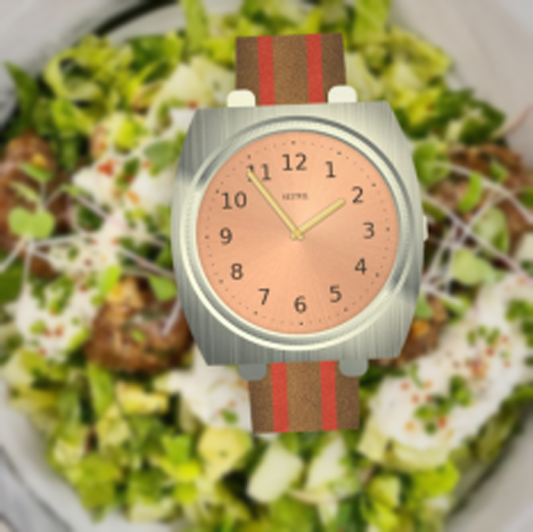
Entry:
1 h 54 min
